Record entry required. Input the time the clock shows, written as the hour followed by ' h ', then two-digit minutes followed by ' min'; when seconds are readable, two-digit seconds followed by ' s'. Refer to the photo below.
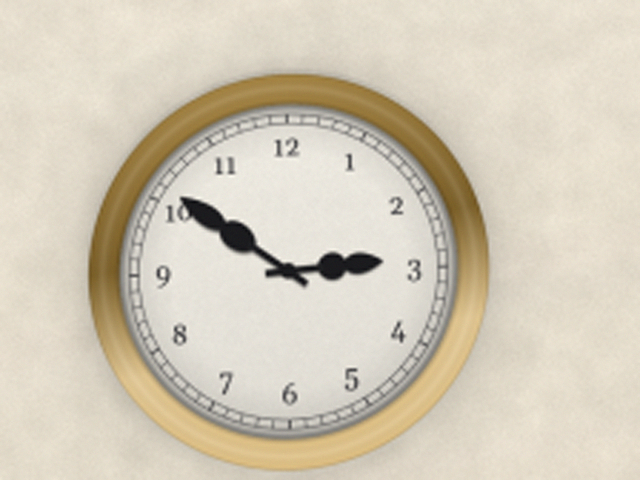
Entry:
2 h 51 min
